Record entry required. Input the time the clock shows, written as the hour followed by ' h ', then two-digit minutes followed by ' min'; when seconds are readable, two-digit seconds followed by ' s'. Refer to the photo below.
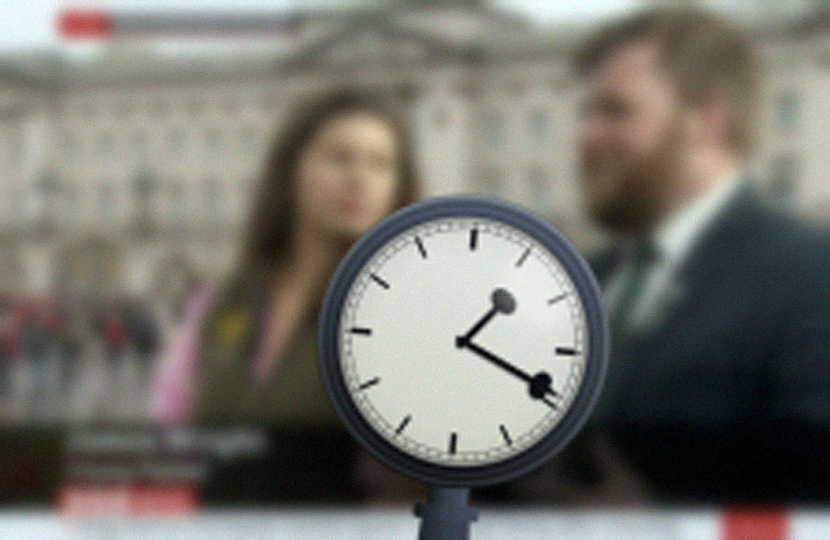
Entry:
1 h 19 min
